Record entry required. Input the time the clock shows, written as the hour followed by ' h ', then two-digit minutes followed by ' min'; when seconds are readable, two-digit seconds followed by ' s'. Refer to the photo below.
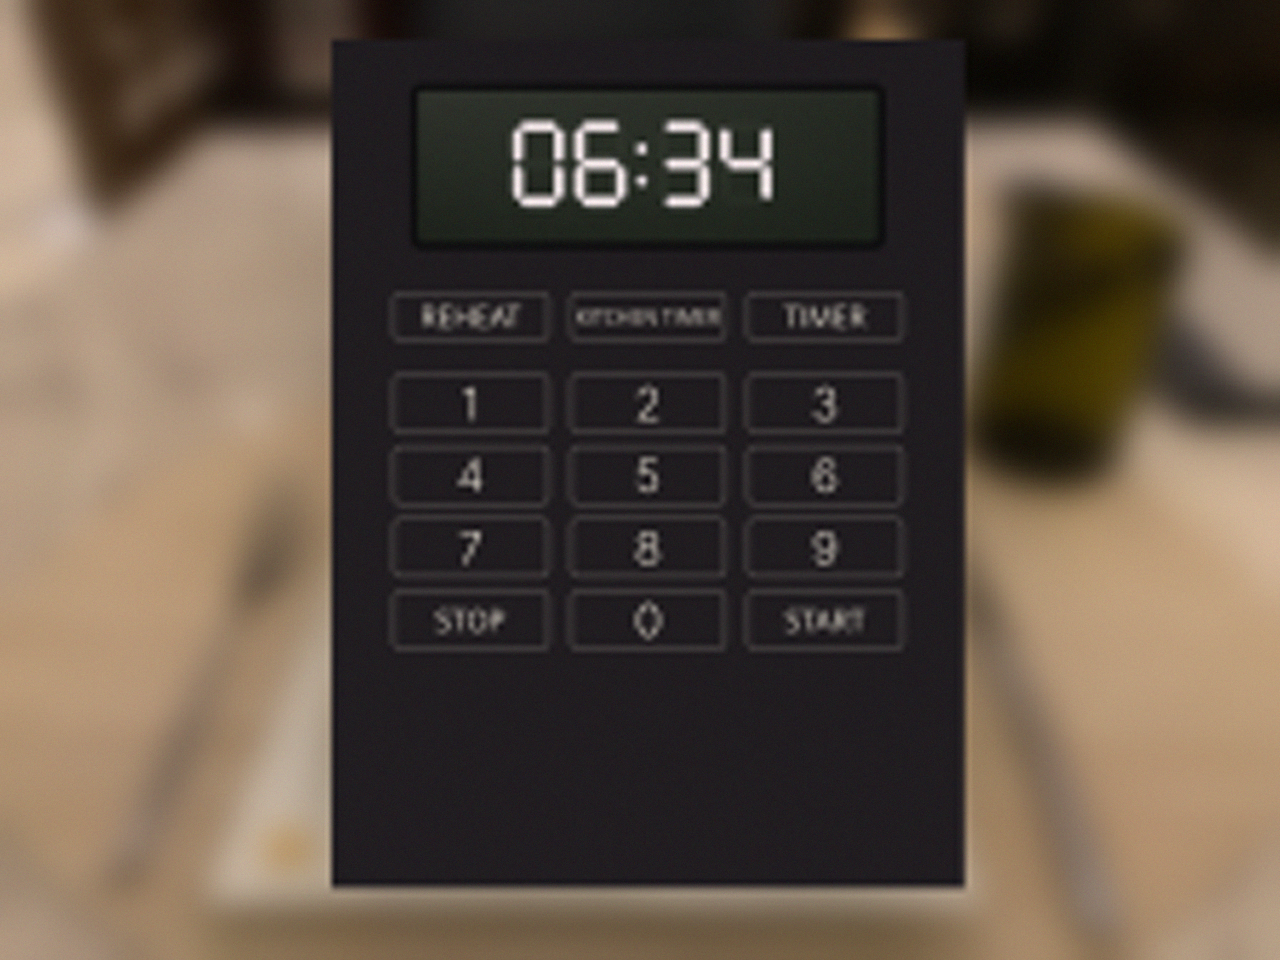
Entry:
6 h 34 min
